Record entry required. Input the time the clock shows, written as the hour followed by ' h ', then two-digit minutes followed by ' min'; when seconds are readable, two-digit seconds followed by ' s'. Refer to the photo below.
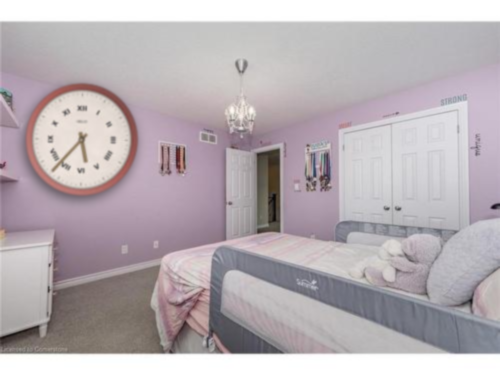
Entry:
5 h 37 min
